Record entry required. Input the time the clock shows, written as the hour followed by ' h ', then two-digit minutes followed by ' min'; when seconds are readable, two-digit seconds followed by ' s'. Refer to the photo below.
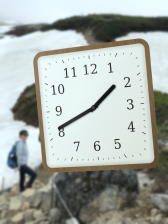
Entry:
1 h 41 min
